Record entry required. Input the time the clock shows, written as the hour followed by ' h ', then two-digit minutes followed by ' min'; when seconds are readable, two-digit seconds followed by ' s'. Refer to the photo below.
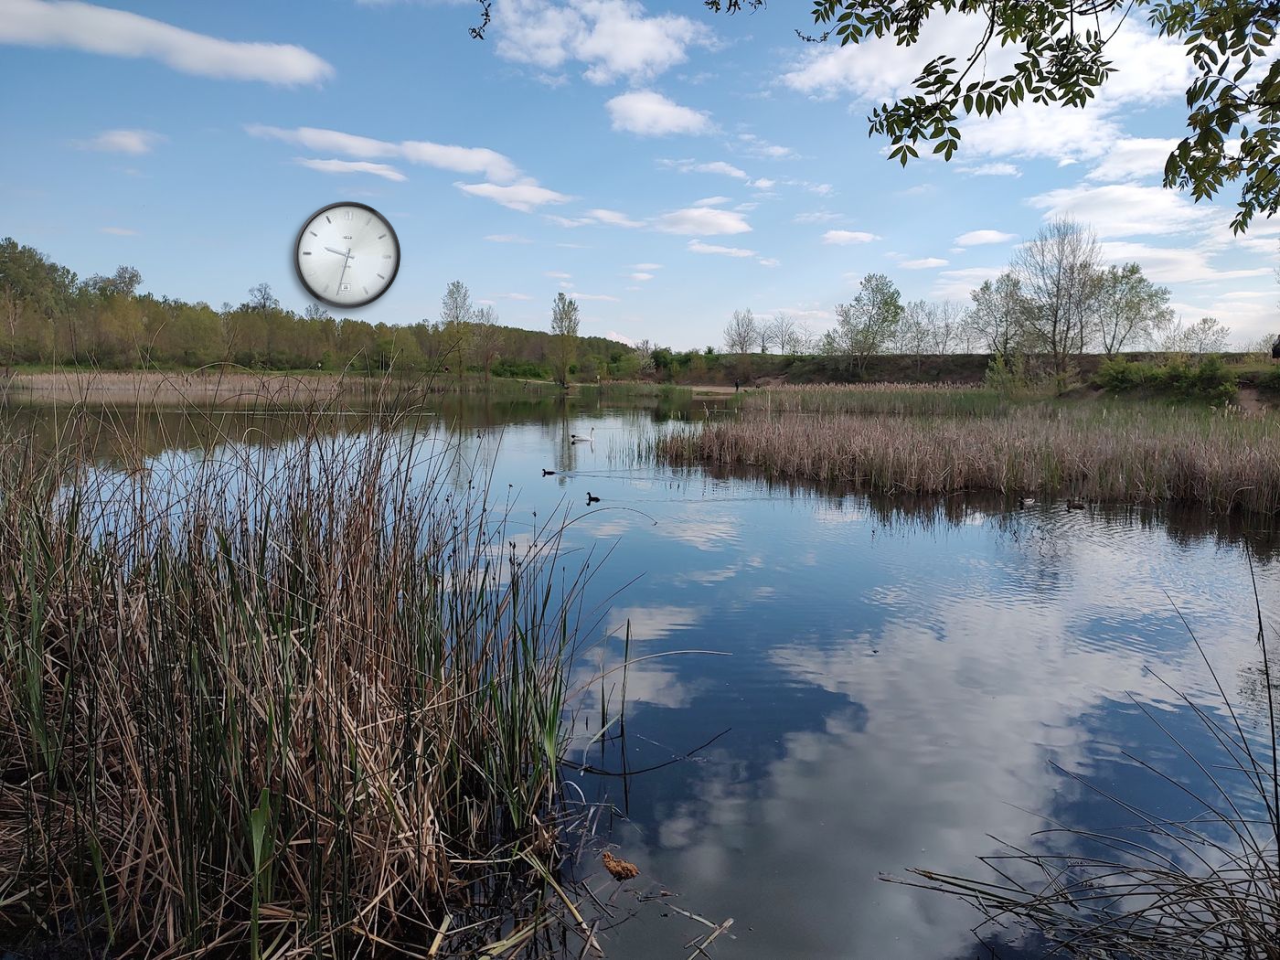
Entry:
9 h 32 min
